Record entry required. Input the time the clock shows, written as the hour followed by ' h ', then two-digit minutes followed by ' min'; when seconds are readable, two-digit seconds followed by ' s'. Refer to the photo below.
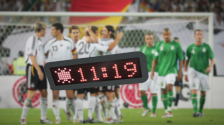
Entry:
11 h 19 min
